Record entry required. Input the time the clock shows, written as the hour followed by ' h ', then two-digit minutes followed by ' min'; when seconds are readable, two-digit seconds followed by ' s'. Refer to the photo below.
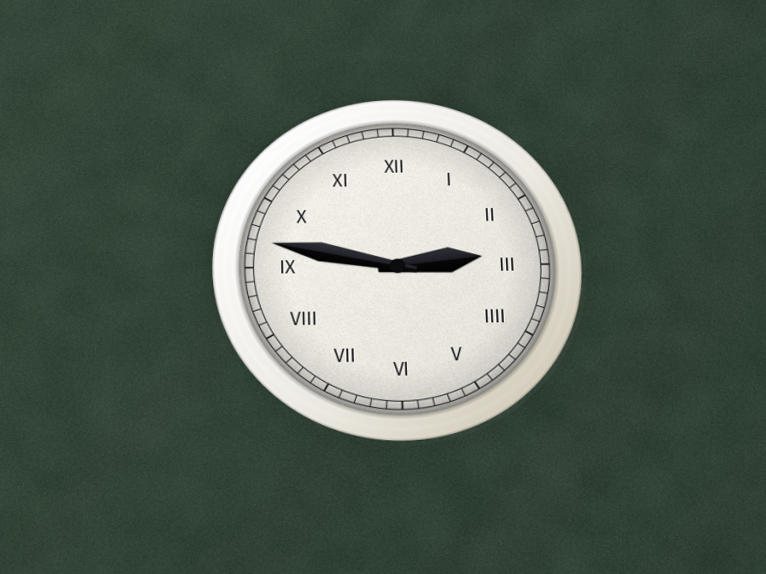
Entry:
2 h 47 min
